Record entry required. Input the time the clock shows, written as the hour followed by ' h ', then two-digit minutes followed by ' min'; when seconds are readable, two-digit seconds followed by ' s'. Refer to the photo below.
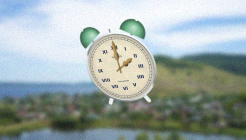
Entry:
2 h 00 min
